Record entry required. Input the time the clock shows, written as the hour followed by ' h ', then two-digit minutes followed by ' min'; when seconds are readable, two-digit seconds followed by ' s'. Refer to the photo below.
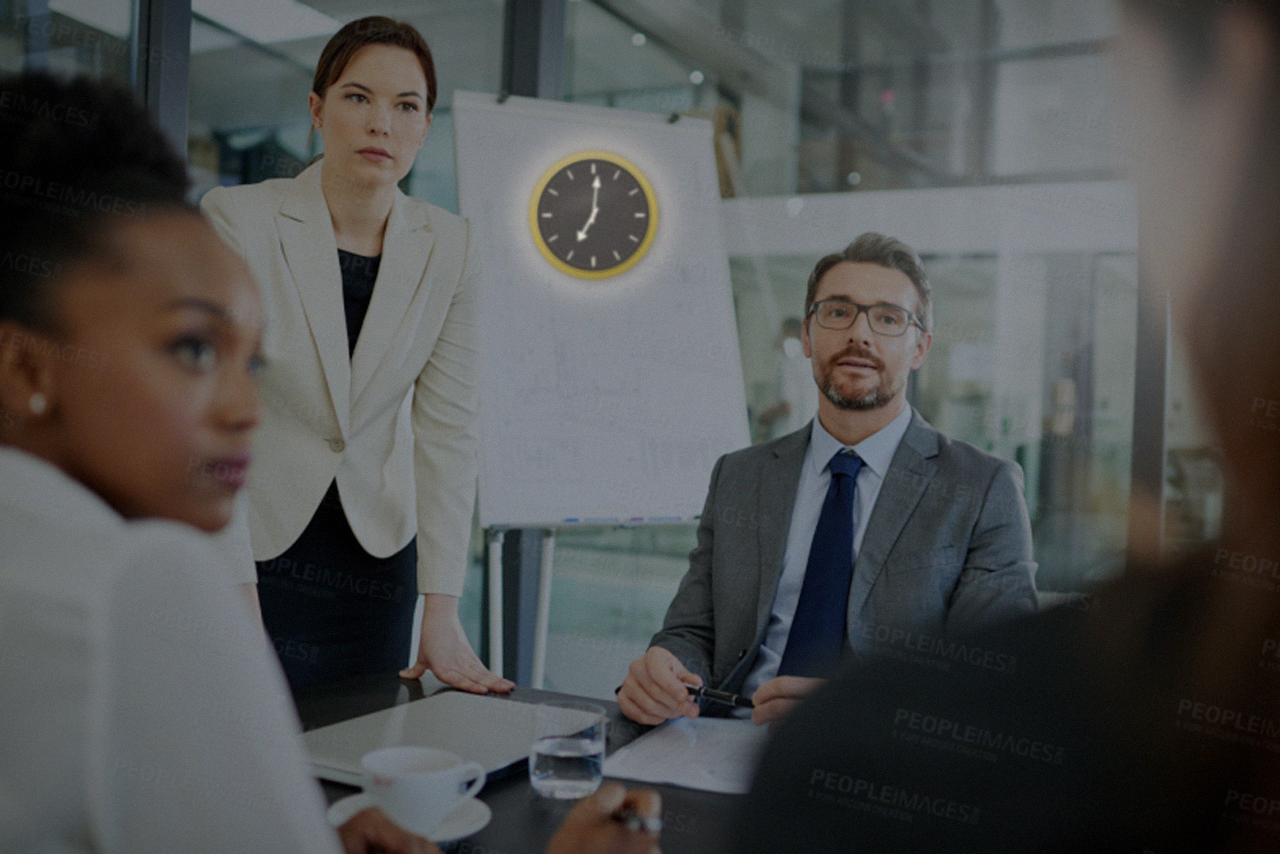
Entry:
7 h 01 min
